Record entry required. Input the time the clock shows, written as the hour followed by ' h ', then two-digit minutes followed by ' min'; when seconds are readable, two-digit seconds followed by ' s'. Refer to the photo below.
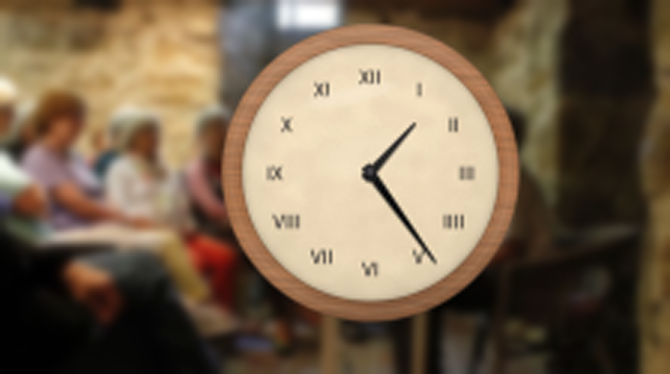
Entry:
1 h 24 min
